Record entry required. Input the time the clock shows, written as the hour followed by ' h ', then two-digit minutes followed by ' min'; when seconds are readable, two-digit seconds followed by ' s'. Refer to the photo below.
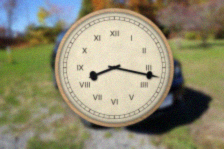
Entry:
8 h 17 min
